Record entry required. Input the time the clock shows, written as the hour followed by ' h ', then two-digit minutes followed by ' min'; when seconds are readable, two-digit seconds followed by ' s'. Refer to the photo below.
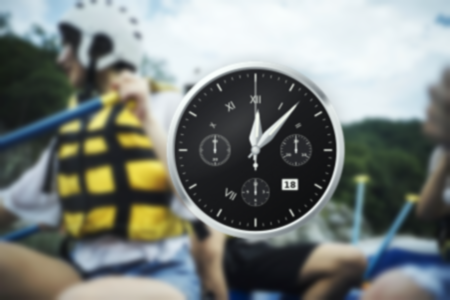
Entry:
12 h 07 min
